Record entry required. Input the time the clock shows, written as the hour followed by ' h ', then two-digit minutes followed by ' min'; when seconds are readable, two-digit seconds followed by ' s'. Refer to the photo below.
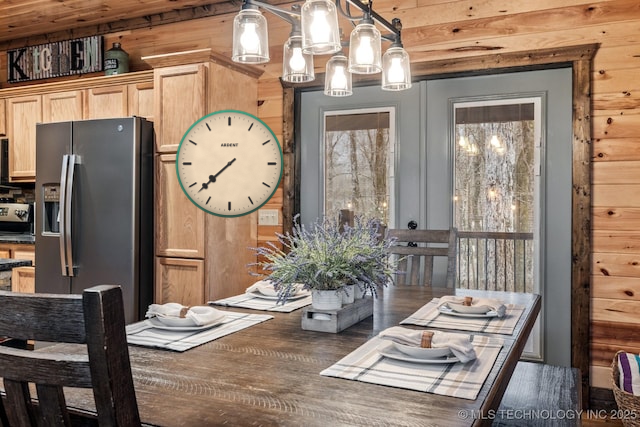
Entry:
7 h 38 min
